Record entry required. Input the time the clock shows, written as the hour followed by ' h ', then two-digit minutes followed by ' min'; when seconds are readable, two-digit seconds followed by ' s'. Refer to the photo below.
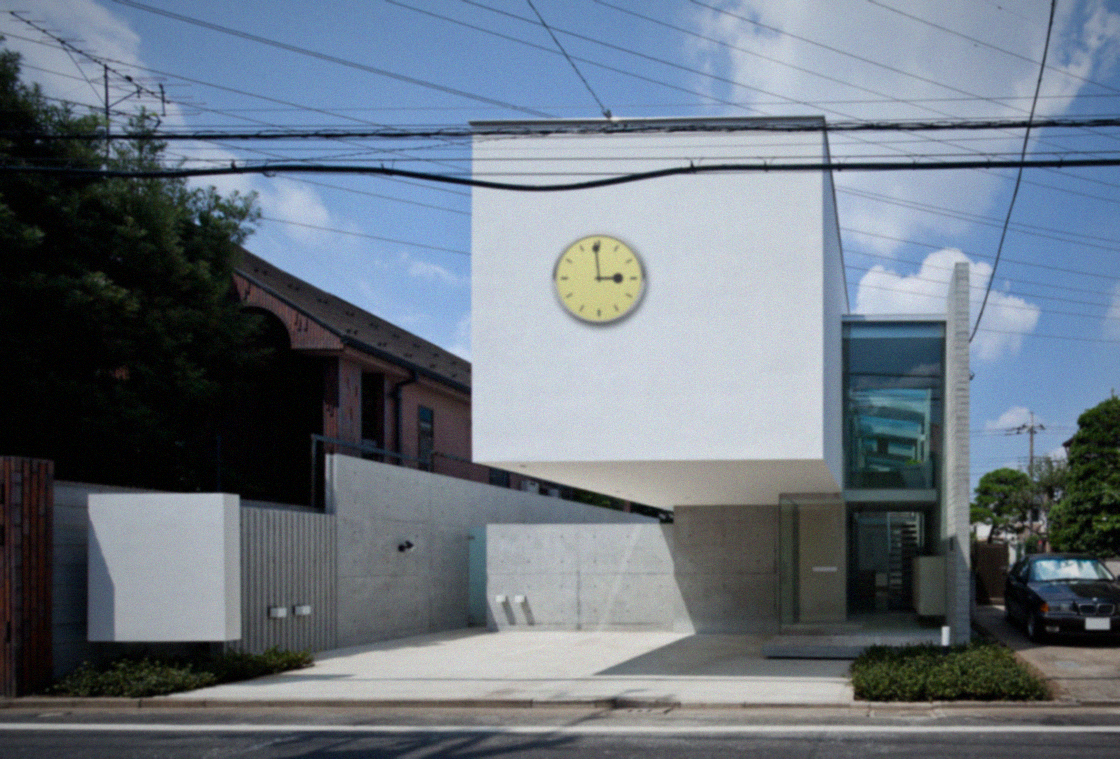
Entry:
2 h 59 min
